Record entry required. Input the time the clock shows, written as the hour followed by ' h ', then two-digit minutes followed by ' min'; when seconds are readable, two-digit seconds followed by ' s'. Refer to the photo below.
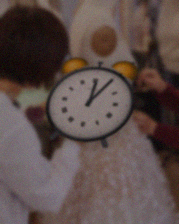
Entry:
12 h 05 min
